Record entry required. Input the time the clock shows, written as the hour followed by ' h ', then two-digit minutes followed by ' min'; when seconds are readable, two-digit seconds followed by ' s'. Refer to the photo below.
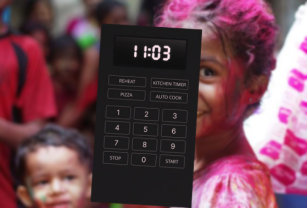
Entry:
11 h 03 min
